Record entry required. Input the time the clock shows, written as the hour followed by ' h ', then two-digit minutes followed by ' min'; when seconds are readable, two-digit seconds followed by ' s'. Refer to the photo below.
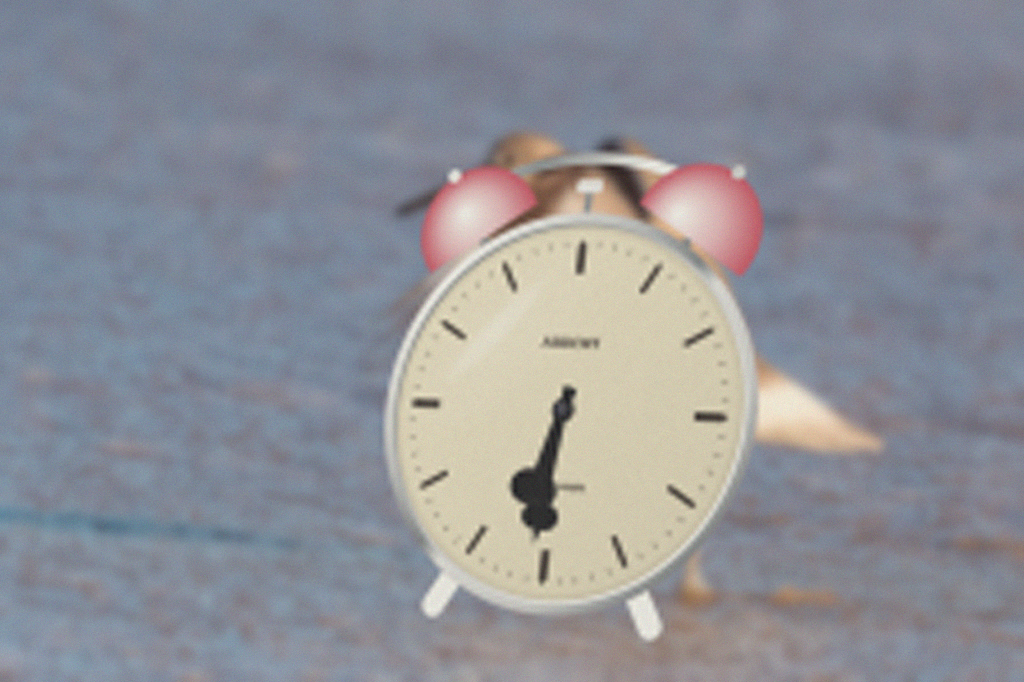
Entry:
6 h 31 min
